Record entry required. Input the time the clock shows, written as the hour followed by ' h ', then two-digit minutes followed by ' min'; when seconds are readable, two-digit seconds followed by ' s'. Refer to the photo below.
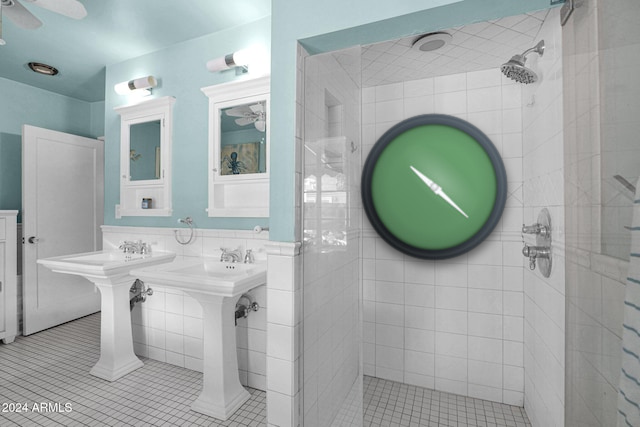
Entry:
10 h 22 min
